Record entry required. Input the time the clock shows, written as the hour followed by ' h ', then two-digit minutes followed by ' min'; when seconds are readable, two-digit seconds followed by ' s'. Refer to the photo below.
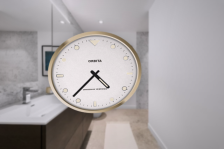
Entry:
4 h 37 min
